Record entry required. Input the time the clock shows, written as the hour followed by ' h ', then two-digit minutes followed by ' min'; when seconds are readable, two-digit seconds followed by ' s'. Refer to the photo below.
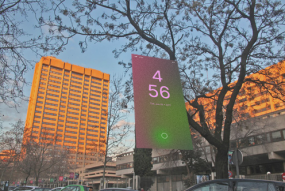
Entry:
4 h 56 min
